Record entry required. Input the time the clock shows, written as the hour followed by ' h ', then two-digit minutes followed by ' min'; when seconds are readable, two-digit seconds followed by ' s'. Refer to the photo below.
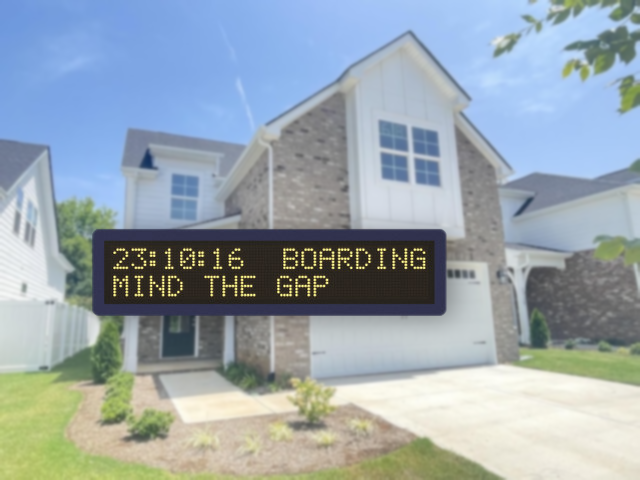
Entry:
23 h 10 min 16 s
